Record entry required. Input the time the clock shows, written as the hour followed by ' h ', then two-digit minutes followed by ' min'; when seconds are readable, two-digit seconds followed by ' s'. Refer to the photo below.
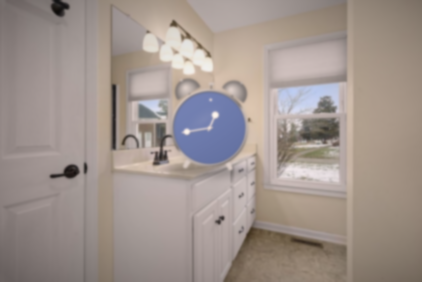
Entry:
12 h 43 min
